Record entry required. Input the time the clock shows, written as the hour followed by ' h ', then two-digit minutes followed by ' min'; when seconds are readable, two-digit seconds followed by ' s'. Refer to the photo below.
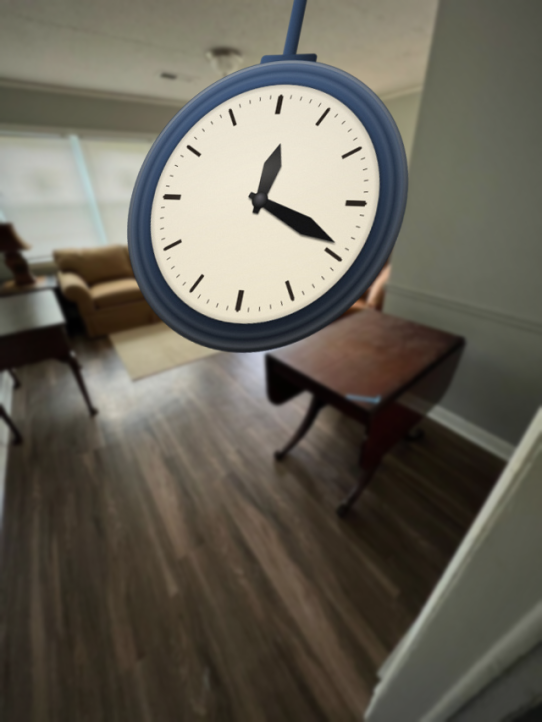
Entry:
12 h 19 min
